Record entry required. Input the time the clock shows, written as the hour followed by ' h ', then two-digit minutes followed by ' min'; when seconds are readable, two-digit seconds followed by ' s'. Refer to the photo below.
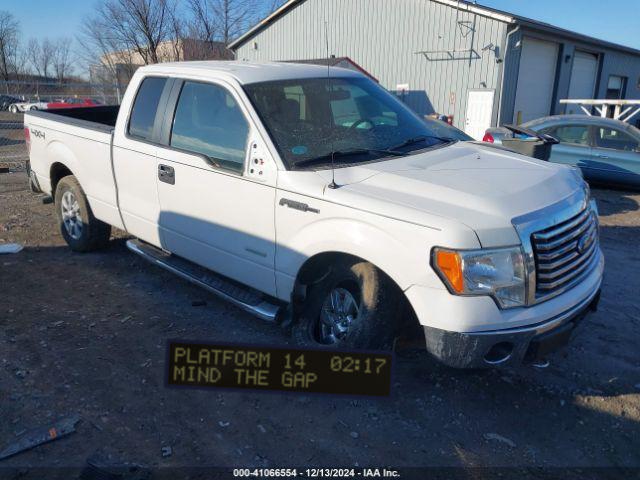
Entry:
2 h 17 min
